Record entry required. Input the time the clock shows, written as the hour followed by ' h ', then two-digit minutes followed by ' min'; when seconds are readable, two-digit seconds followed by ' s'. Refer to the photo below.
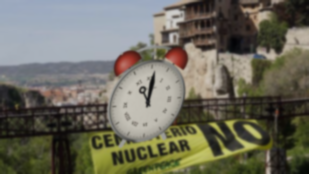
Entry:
11 h 01 min
